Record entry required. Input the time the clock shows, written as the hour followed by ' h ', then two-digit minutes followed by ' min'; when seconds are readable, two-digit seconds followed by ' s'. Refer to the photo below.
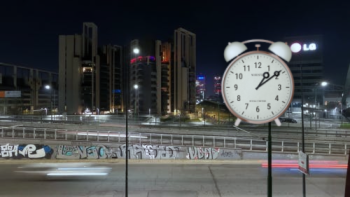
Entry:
1 h 09 min
